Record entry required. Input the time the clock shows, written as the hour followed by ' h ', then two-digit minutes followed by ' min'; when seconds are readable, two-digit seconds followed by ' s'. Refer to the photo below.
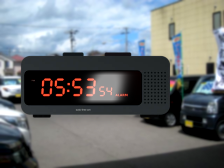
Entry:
5 h 53 min 54 s
